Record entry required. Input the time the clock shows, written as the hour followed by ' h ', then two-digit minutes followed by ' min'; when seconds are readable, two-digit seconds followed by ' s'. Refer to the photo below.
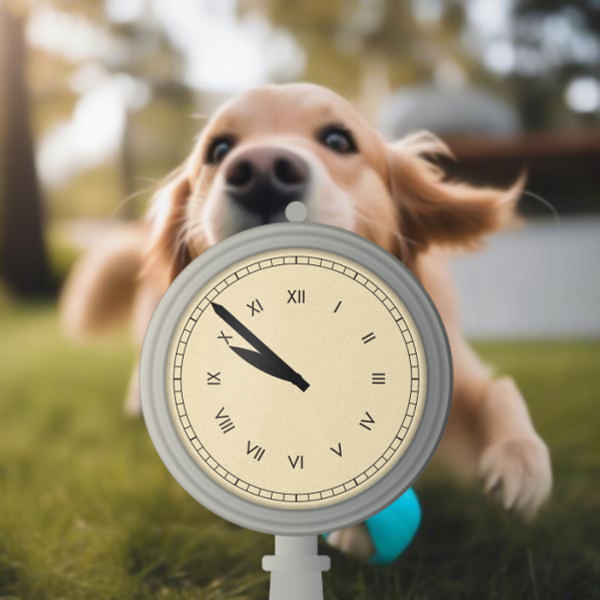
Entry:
9 h 52 min
